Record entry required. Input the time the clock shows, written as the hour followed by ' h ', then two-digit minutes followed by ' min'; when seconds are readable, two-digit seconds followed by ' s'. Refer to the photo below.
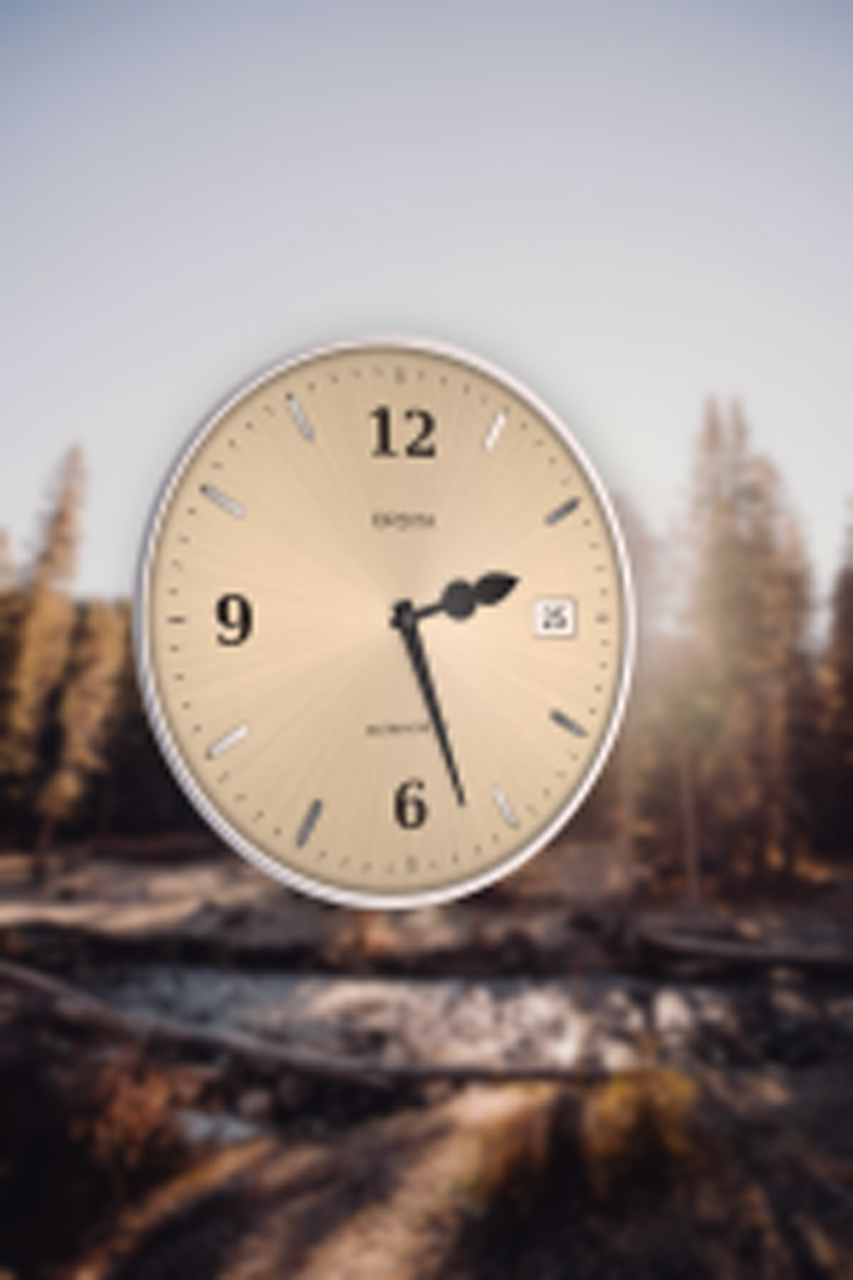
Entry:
2 h 27 min
